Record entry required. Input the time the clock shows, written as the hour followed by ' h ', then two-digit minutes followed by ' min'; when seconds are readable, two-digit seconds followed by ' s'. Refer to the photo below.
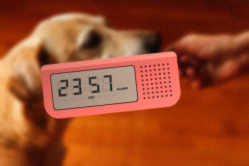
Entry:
23 h 57 min
